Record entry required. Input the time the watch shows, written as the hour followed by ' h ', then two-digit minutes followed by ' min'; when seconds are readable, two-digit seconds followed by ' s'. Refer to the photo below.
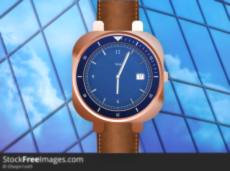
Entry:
6 h 04 min
